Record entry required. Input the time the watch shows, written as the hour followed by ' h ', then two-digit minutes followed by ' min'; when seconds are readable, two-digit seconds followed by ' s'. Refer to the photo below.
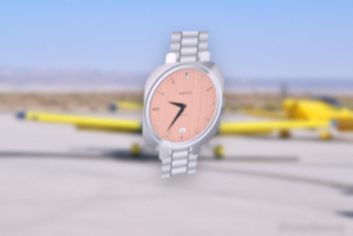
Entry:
9 h 36 min
